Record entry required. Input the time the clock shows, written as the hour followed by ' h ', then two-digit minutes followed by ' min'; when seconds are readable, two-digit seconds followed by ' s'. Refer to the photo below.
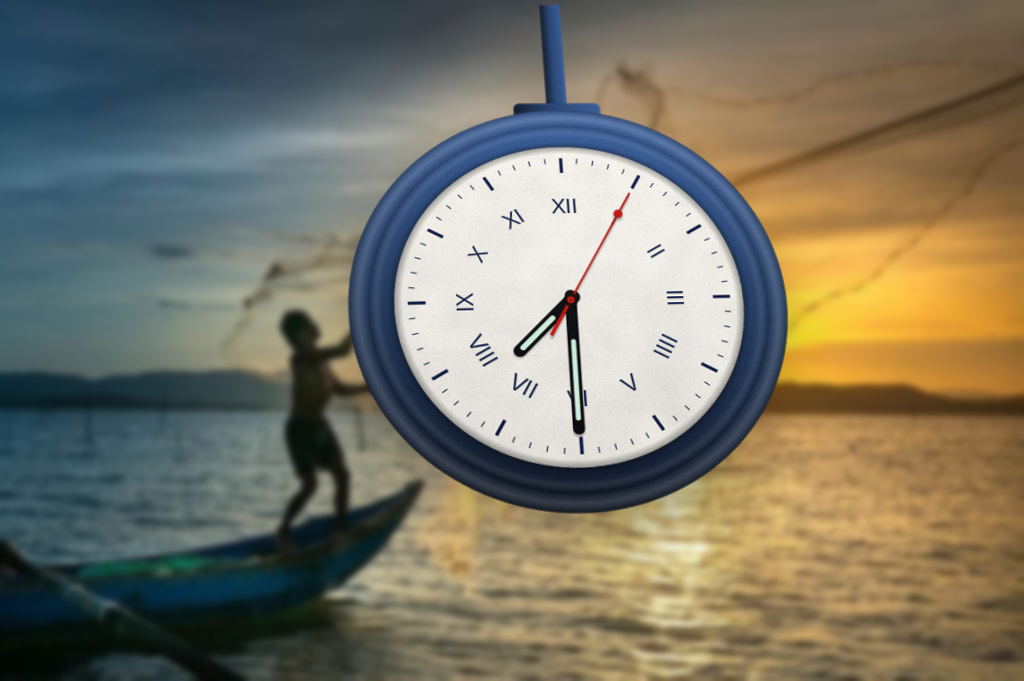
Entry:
7 h 30 min 05 s
